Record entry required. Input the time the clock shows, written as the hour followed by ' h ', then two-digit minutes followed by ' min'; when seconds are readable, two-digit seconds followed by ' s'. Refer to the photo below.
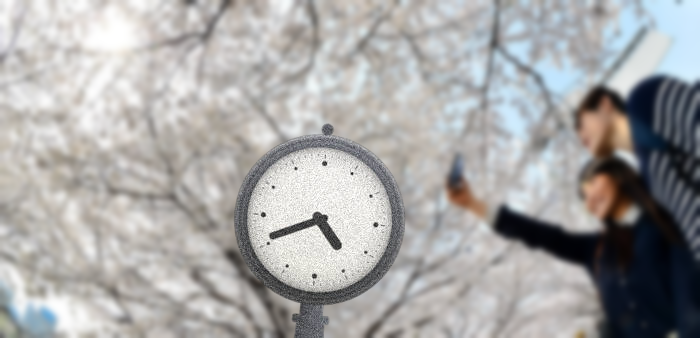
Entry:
4 h 41 min
